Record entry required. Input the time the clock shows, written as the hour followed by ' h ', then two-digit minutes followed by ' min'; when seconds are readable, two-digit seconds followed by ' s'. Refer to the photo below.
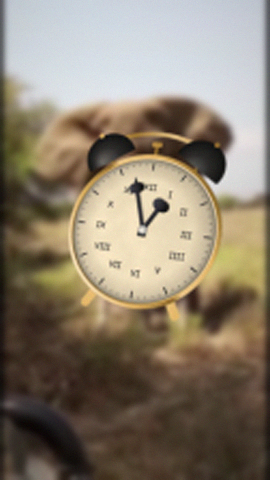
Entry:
12 h 57 min
